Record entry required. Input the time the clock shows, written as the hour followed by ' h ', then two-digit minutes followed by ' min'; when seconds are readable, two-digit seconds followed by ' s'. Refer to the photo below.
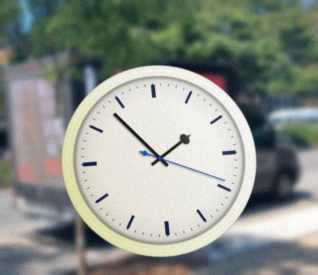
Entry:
1 h 53 min 19 s
